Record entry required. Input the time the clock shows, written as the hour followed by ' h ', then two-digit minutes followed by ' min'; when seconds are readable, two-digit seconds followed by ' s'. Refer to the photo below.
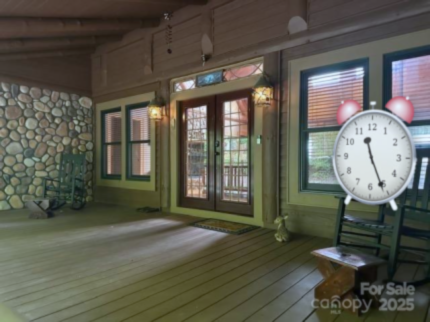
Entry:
11 h 26 min
